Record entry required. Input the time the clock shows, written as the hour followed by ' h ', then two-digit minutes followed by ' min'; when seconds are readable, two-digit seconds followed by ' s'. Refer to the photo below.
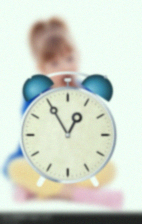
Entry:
12 h 55 min
